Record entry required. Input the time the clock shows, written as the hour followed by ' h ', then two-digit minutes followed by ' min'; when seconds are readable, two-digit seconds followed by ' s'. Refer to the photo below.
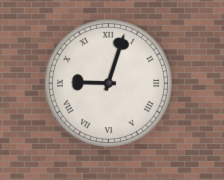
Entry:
9 h 03 min
